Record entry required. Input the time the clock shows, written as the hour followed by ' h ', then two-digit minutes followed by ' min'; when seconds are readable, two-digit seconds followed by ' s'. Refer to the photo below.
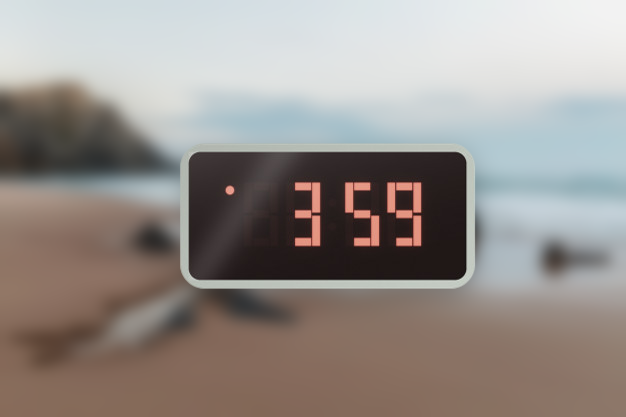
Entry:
3 h 59 min
